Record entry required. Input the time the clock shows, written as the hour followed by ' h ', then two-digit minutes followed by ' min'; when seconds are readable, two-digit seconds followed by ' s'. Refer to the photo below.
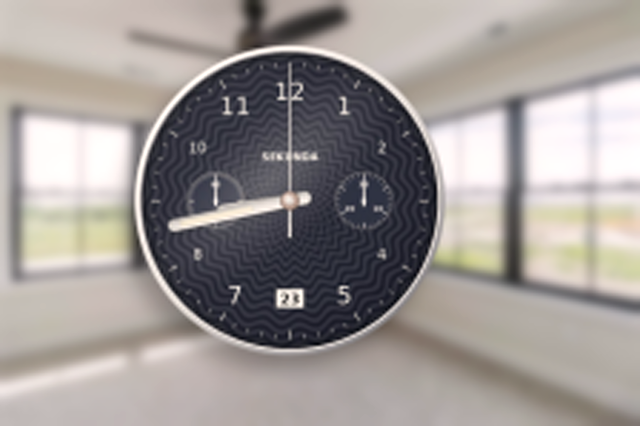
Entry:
8 h 43 min
